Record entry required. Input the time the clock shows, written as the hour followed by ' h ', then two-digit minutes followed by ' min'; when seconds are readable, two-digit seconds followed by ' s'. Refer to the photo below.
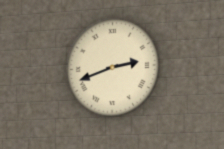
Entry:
2 h 42 min
